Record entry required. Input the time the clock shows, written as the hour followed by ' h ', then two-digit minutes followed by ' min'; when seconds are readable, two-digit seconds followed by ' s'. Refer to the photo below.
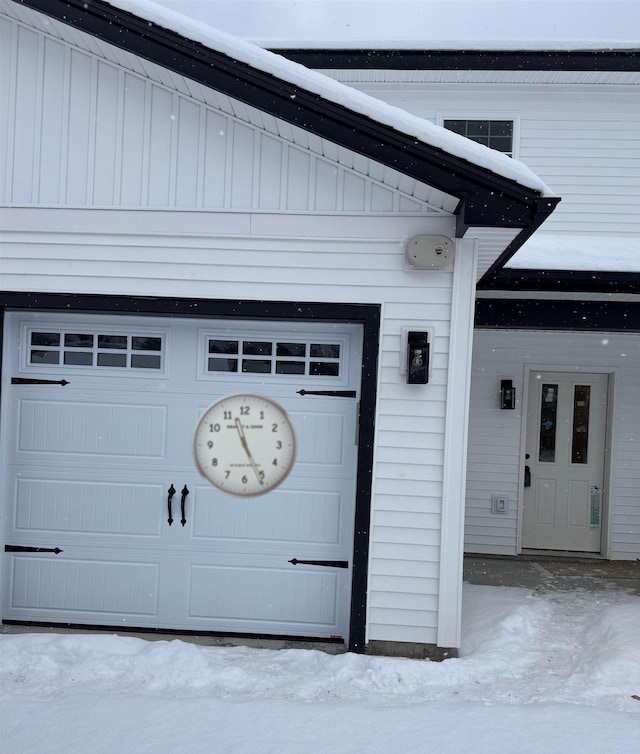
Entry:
11 h 26 min
